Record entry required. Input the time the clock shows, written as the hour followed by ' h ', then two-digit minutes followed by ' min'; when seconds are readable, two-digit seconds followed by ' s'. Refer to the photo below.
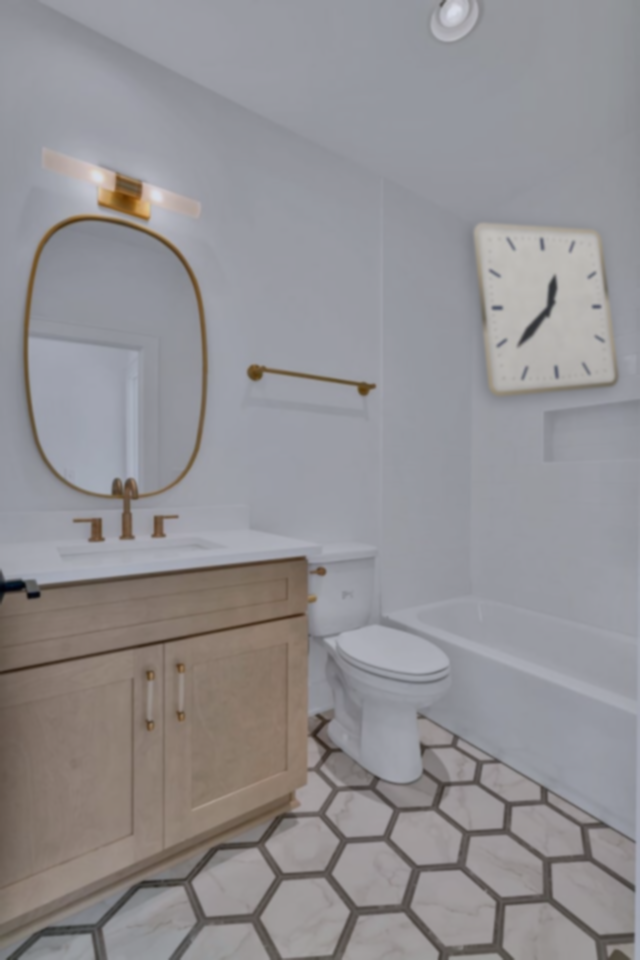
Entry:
12 h 38 min
